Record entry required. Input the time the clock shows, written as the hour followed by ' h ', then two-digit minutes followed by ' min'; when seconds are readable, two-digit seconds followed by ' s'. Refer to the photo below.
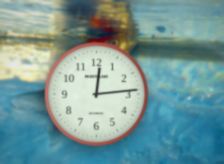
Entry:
12 h 14 min
